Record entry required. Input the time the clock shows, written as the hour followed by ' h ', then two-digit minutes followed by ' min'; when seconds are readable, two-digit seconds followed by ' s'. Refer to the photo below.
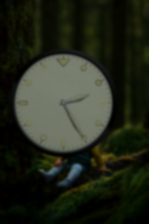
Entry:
2 h 25 min
